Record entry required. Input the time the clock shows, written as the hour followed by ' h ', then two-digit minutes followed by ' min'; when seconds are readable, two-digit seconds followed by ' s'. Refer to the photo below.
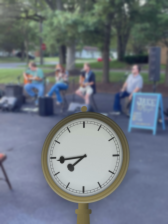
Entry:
7 h 44 min
